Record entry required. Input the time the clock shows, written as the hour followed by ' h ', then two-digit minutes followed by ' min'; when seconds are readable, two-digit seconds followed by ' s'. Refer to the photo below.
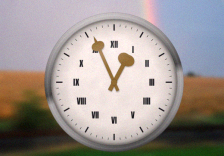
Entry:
12 h 56 min
